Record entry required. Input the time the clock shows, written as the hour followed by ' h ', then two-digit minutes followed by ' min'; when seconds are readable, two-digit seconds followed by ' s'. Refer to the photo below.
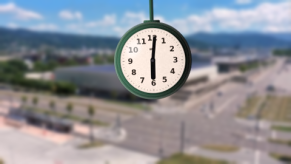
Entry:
6 h 01 min
